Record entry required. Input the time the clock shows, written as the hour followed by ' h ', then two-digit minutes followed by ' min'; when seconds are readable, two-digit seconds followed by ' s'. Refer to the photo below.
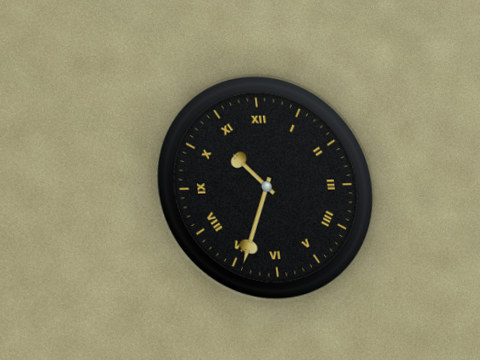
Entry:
10 h 34 min
